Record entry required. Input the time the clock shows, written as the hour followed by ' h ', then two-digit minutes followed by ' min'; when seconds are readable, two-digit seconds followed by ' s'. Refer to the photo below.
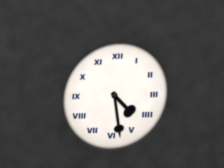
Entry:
4 h 28 min
